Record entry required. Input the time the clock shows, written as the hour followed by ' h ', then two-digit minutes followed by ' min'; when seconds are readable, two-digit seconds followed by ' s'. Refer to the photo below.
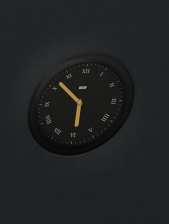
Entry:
5 h 52 min
